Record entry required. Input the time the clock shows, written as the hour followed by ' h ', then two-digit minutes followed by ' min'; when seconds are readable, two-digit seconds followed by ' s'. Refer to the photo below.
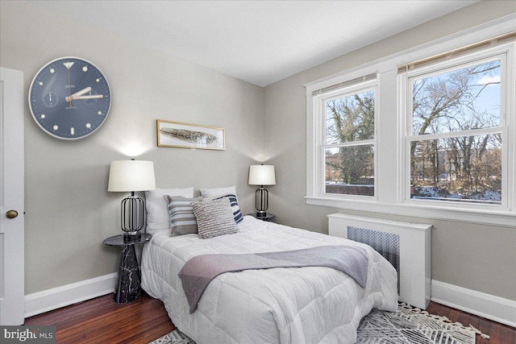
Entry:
2 h 15 min
